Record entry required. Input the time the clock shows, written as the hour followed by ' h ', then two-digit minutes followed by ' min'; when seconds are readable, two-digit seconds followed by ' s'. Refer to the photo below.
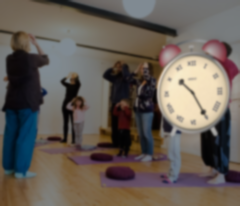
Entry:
10 h 25 min
